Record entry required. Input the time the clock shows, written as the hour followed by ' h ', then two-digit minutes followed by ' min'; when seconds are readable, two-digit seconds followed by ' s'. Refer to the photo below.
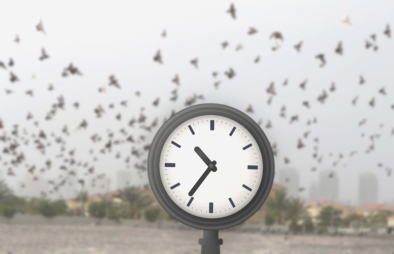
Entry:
10 h 36 min
